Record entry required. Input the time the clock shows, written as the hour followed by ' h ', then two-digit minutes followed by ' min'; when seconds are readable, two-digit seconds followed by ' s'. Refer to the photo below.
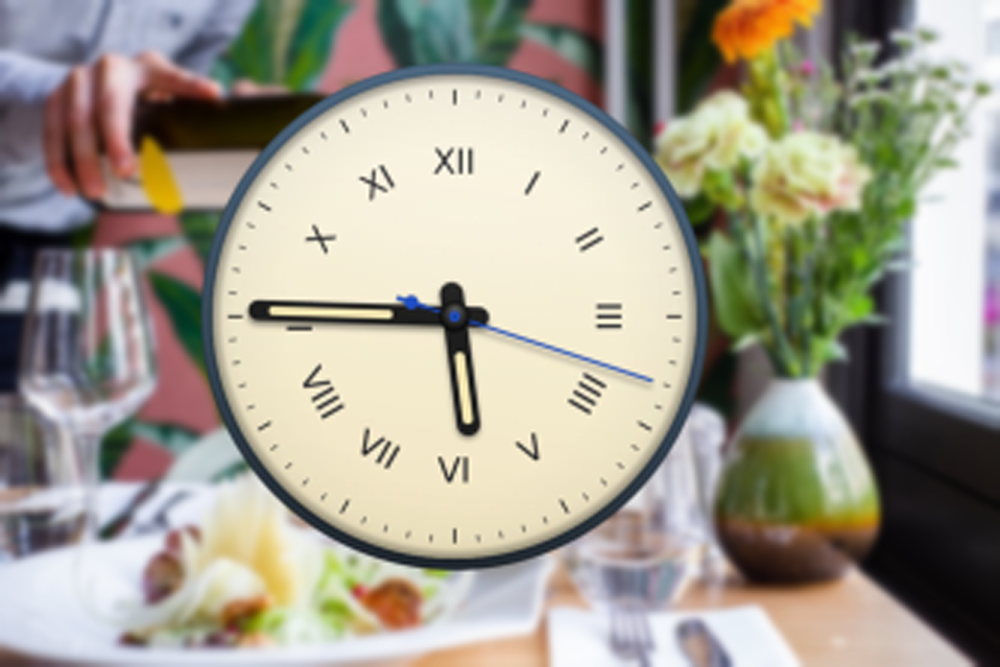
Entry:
5 h 45 min 18 s
